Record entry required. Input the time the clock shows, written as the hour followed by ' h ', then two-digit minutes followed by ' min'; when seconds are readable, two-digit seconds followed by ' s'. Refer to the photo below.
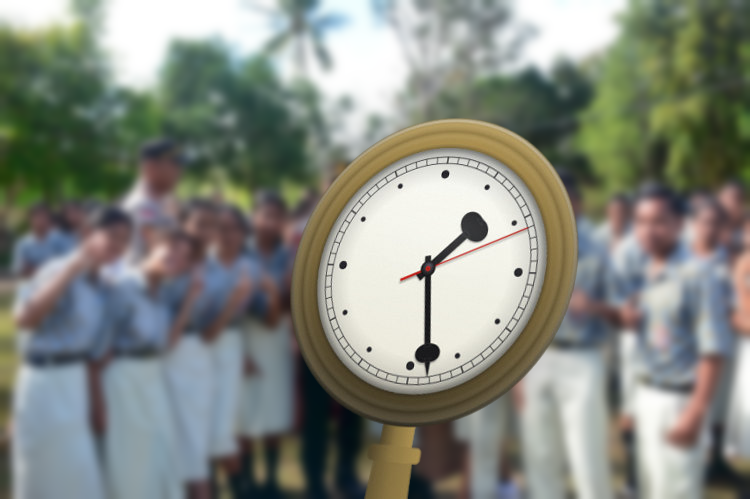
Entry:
1 h 28 min 11 s
